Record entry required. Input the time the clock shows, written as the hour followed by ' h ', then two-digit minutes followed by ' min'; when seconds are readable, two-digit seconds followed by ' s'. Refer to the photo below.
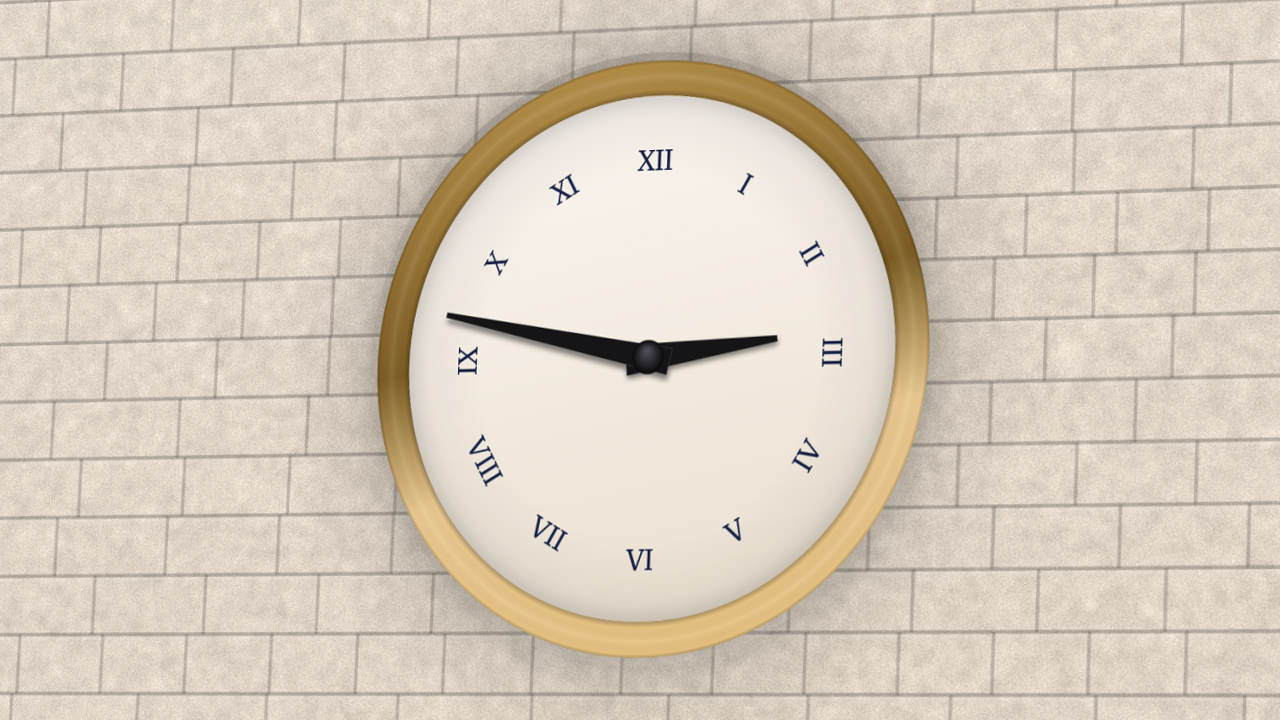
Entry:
2 h 47 min
